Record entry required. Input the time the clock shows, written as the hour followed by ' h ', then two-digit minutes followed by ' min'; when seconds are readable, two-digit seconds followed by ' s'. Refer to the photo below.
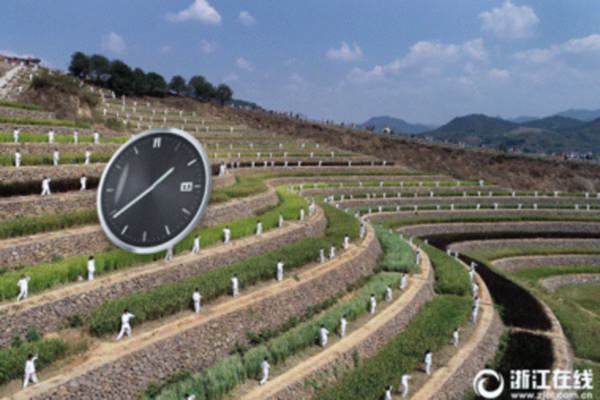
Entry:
1 h 39 min
